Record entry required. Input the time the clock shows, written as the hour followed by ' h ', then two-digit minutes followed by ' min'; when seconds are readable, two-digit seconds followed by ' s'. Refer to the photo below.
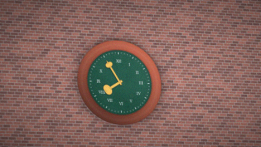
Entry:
7 h 55 min
